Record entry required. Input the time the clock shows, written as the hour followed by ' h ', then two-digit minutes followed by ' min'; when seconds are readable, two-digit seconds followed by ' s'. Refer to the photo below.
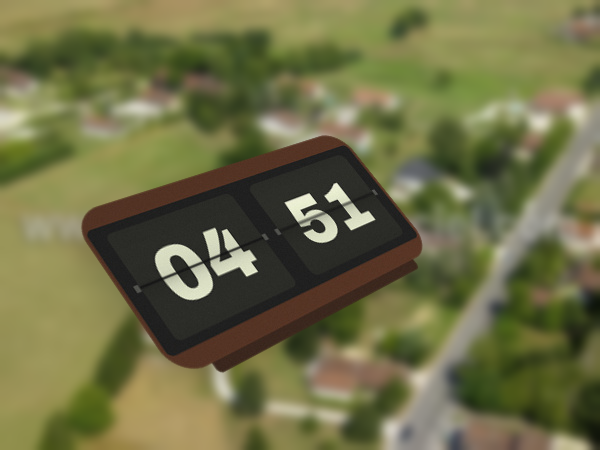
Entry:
4 h 51 min
